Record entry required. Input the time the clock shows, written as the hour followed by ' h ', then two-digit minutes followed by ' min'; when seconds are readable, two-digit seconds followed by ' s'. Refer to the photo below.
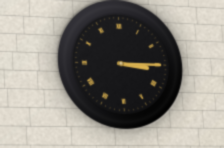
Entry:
3 h 15 min
